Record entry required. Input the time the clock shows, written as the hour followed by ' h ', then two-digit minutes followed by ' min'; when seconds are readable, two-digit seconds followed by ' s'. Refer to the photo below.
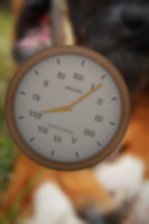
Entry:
8 h 06 min
